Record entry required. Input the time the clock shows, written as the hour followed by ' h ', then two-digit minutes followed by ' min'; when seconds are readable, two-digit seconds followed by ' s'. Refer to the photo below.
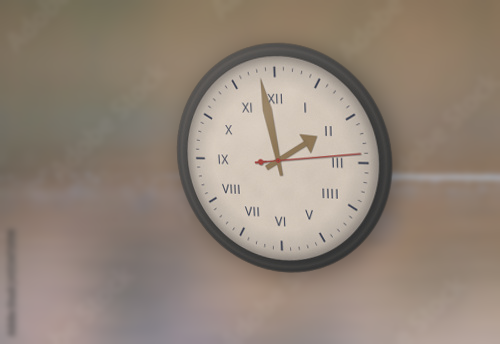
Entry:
1 h 58 min 14 s
